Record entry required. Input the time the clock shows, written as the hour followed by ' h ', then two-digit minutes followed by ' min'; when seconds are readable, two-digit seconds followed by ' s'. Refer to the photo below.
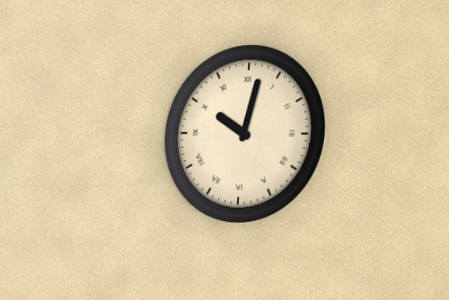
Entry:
10 h 02 min
